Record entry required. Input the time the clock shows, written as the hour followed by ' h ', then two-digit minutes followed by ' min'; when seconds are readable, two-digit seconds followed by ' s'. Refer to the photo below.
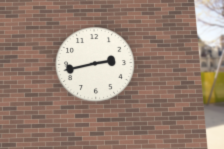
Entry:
2 h 43 min
